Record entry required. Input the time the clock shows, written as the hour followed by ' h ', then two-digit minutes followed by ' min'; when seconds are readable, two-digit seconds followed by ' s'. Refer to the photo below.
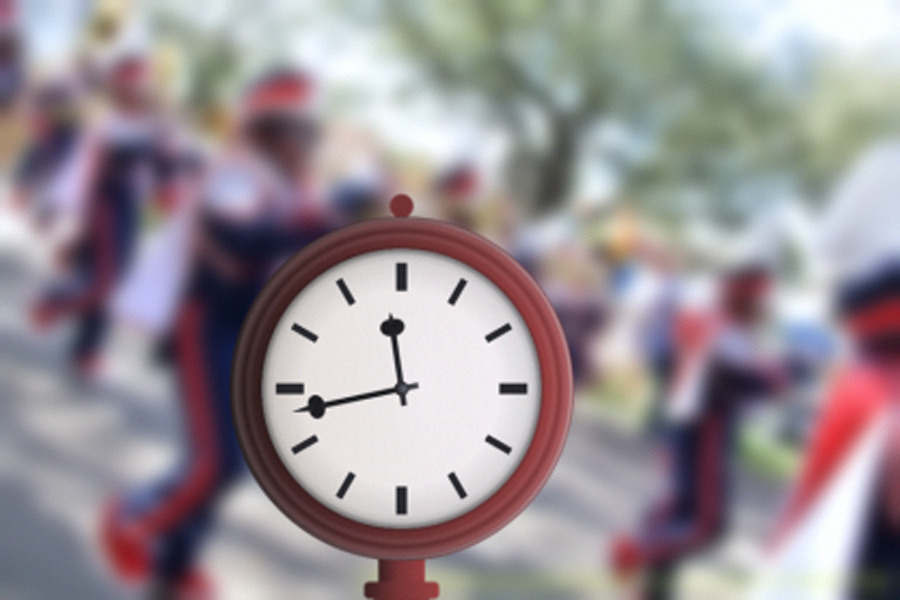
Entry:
11 h 43 min
